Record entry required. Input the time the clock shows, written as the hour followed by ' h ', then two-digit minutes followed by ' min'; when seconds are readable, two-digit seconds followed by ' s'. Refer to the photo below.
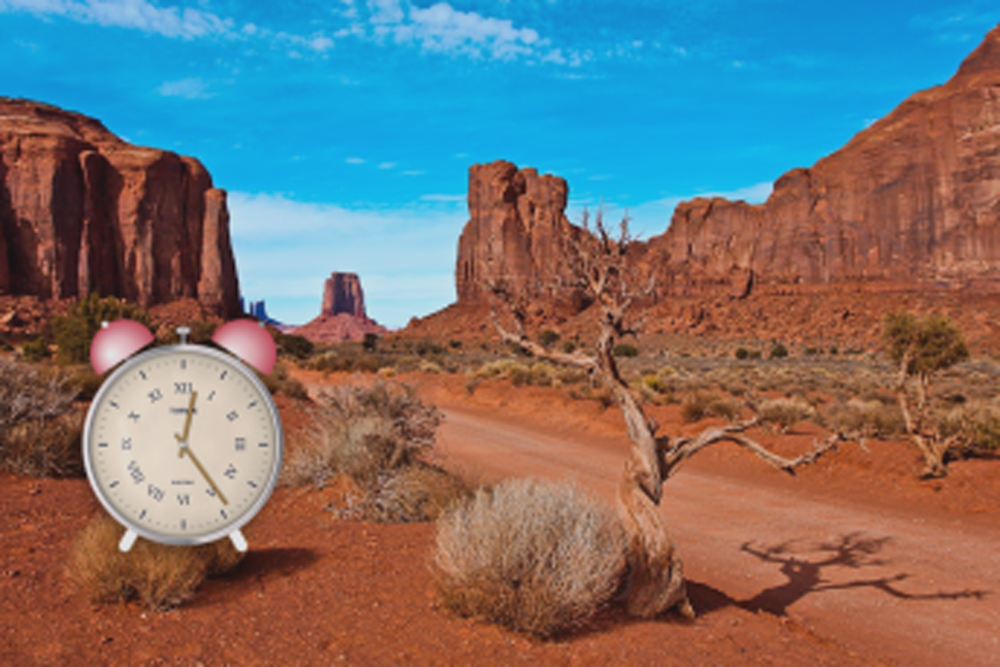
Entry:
12 h 24 min
